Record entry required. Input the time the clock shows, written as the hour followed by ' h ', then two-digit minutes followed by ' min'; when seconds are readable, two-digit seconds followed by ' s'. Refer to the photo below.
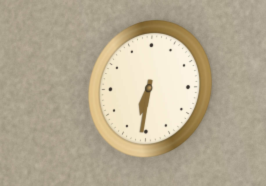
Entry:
6 h 31 min
